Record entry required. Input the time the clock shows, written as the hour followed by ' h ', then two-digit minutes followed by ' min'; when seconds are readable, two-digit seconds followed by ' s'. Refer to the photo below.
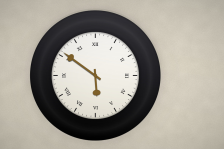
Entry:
5 h 51 min
